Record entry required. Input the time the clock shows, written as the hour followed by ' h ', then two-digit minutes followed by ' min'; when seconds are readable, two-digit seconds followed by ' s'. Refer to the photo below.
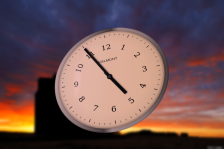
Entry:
4 h 55 min
